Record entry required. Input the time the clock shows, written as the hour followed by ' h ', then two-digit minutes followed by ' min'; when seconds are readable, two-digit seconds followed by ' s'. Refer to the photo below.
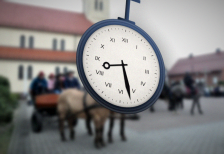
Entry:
8 h 27 min
